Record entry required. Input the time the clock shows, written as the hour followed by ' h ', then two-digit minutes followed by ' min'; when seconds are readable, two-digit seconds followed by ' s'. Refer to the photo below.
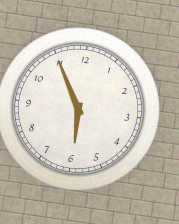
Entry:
5 h 55 min
